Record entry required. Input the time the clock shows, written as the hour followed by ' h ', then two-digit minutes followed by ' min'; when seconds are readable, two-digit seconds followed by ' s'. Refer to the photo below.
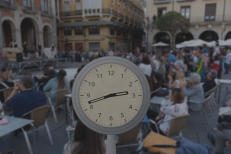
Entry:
2 h 42 min
